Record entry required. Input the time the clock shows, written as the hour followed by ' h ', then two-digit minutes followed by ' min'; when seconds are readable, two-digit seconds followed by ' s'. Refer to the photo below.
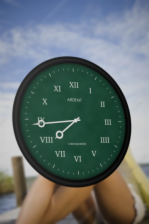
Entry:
7 h 44 min
